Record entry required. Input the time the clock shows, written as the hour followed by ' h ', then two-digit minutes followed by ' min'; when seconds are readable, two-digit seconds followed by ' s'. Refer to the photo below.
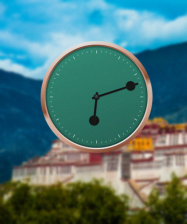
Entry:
6 h 12 min
